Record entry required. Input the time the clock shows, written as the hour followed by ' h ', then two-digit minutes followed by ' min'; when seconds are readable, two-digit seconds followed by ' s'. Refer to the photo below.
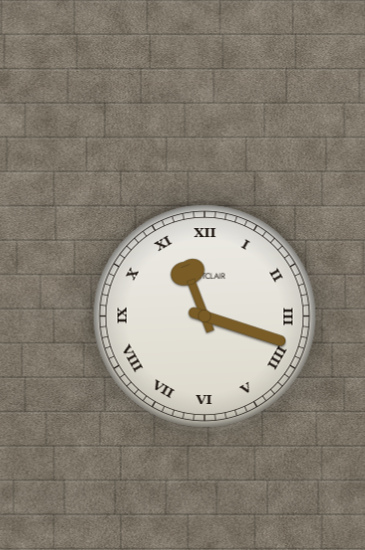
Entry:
11 h 18 min
